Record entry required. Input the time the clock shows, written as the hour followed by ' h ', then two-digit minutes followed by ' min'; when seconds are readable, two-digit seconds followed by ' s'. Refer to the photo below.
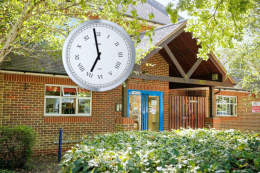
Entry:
6 h 59 min
